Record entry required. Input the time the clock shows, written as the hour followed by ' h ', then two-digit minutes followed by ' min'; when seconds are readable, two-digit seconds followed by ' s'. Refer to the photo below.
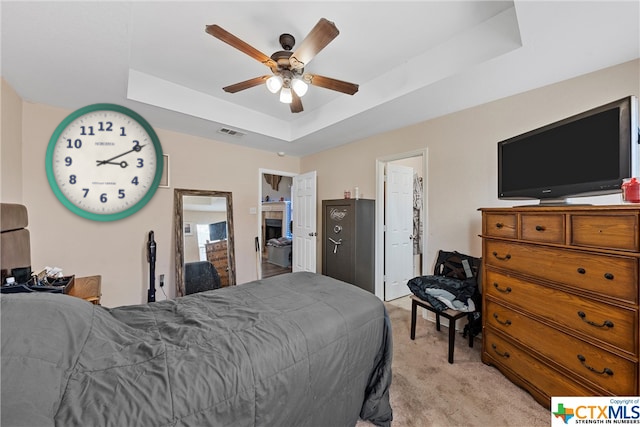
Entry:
3 h 11 min
